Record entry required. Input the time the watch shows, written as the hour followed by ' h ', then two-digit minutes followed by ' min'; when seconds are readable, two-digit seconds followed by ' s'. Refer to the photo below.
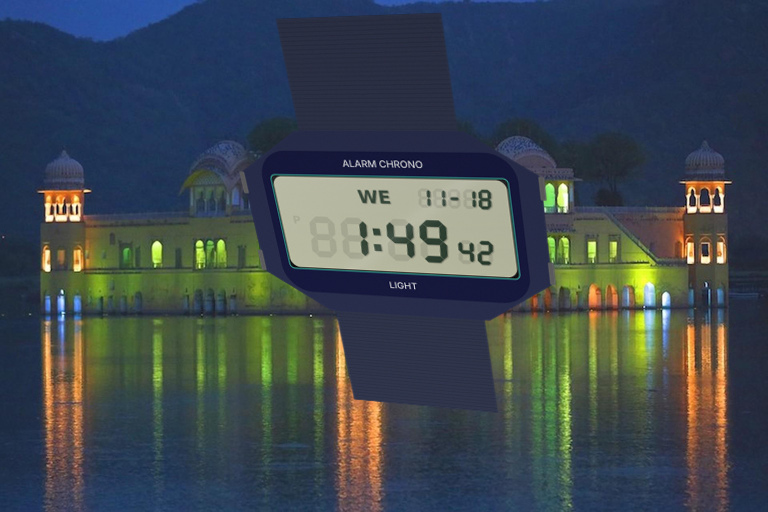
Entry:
1 h 49 min 42 s
